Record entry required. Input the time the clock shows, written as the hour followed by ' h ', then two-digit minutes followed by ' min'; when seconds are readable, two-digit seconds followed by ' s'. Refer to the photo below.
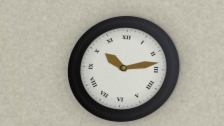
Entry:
10 h 13 min
